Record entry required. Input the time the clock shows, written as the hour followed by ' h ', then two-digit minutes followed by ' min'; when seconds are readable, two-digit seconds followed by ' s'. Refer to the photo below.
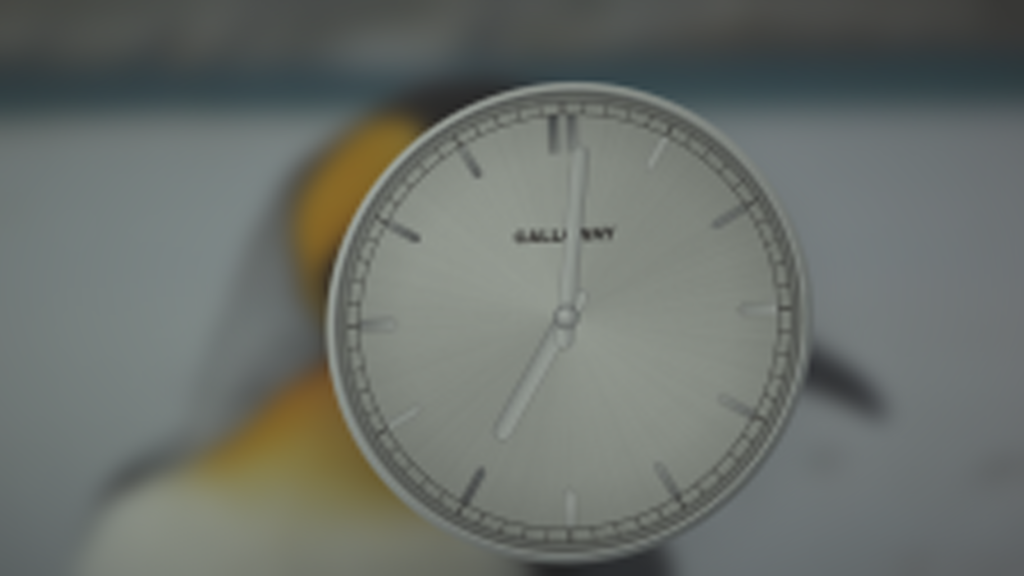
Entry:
7 h 01 min
